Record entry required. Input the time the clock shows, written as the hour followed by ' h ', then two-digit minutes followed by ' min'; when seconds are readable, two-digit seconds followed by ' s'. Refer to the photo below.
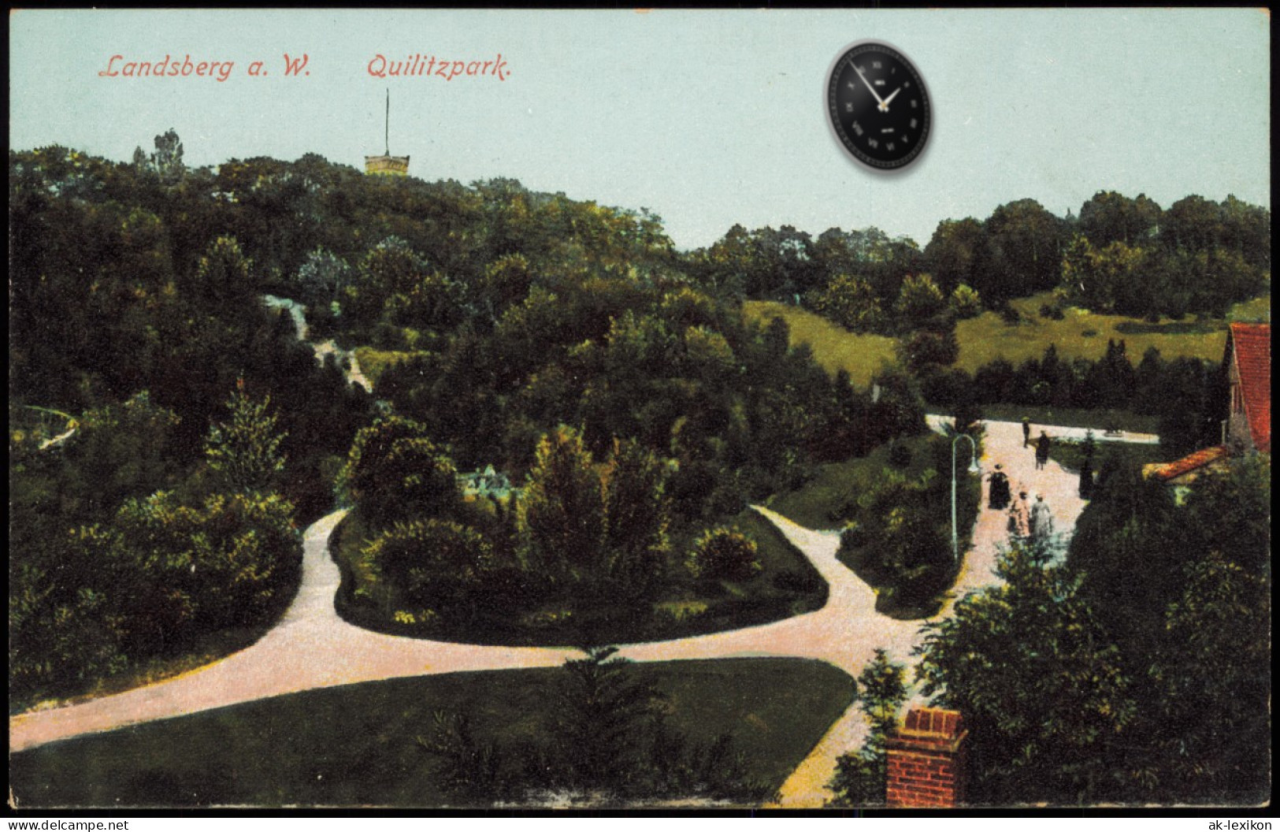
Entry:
1 h 54 min
